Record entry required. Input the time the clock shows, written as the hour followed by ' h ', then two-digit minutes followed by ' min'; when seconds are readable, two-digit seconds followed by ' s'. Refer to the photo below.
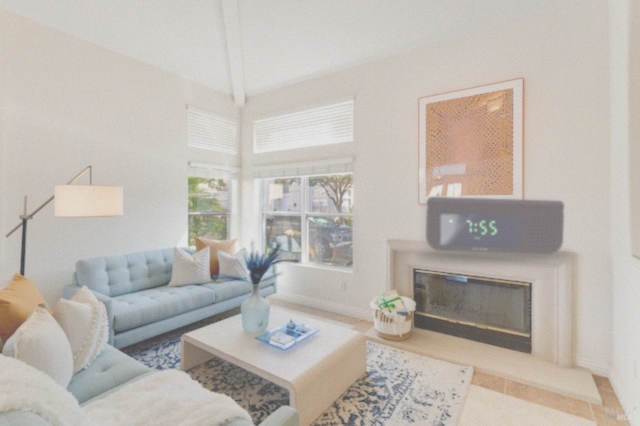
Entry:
7 h 55 min
